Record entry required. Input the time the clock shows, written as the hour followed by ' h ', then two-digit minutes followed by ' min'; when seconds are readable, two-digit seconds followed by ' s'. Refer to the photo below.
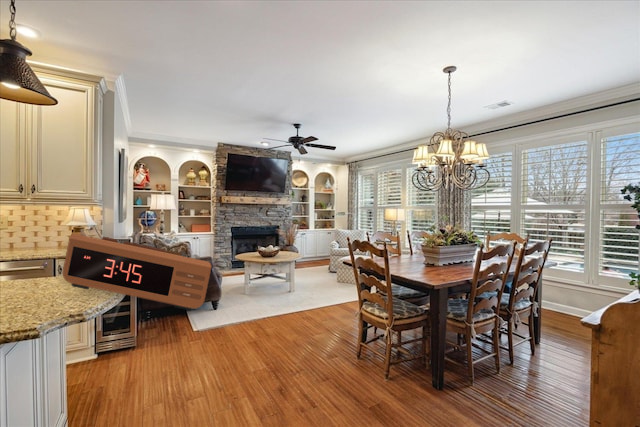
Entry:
3 h 45 min
